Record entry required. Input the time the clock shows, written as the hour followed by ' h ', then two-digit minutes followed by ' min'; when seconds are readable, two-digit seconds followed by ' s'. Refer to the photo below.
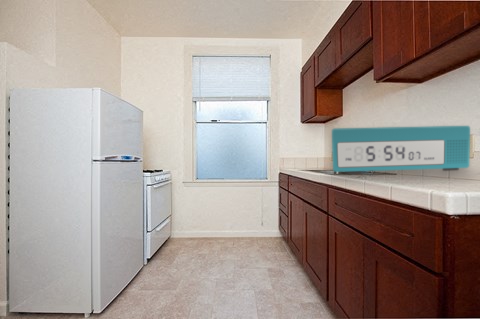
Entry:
5 h 54 min
